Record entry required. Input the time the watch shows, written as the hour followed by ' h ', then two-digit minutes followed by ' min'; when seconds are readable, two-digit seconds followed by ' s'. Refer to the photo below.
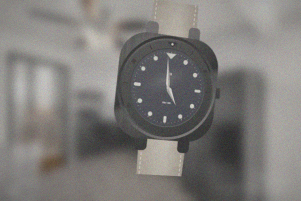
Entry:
4 h 59 min
